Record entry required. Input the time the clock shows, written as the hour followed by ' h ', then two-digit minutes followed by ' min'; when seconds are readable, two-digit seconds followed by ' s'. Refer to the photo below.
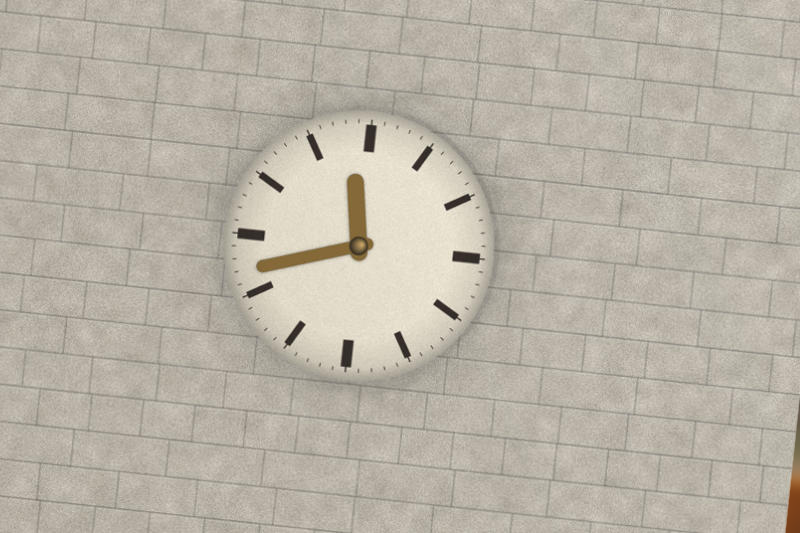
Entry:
11 h 42 min
